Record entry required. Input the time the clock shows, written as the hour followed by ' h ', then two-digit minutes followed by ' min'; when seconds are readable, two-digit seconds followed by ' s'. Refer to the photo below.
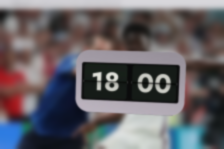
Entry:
18 h 00 min
